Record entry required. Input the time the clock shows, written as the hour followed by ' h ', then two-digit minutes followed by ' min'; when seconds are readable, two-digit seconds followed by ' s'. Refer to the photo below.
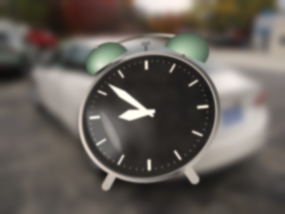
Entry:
8 h 52 min
